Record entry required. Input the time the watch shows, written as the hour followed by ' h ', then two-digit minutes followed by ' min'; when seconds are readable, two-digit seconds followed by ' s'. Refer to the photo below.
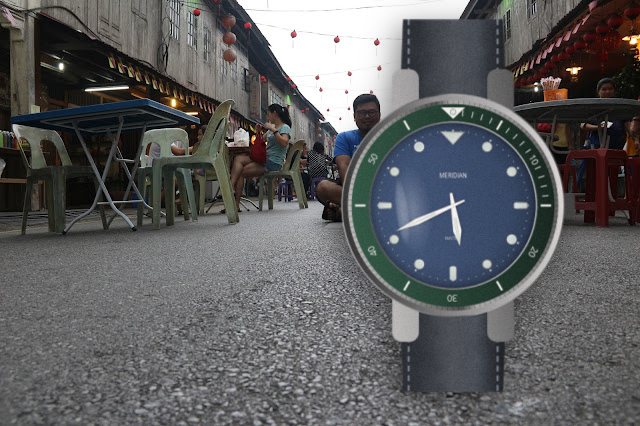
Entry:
5 h 41 min
